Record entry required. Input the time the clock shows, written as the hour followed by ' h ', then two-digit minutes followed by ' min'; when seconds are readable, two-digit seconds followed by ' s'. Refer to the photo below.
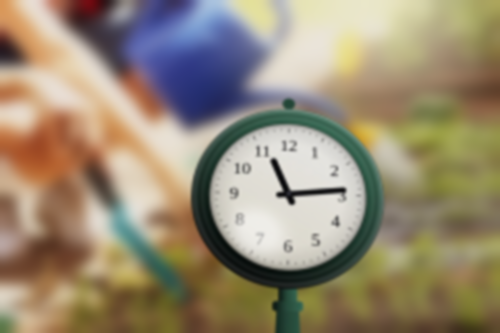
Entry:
11 h 14 min
